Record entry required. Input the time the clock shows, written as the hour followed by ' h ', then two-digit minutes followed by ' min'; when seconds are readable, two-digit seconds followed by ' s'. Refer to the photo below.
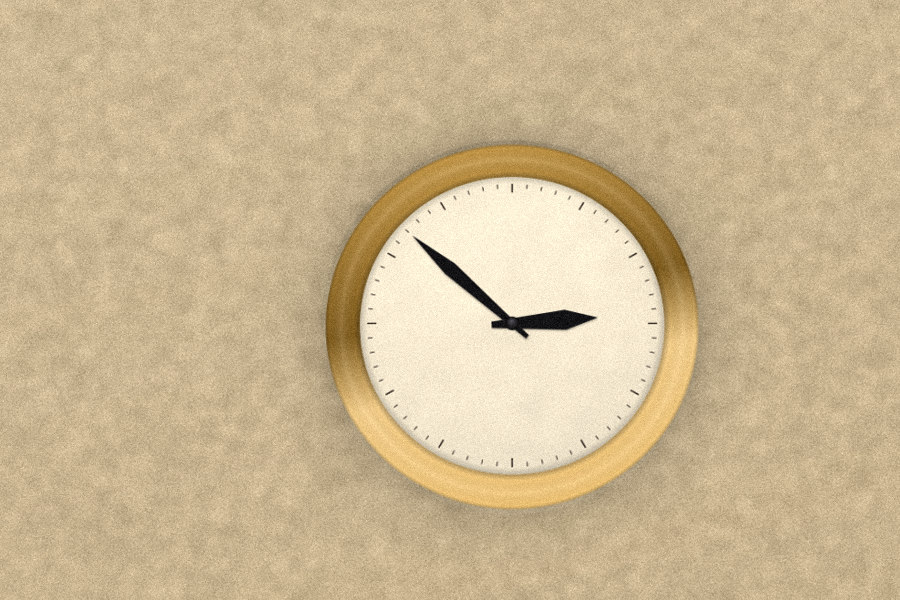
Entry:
2 h 52 min
